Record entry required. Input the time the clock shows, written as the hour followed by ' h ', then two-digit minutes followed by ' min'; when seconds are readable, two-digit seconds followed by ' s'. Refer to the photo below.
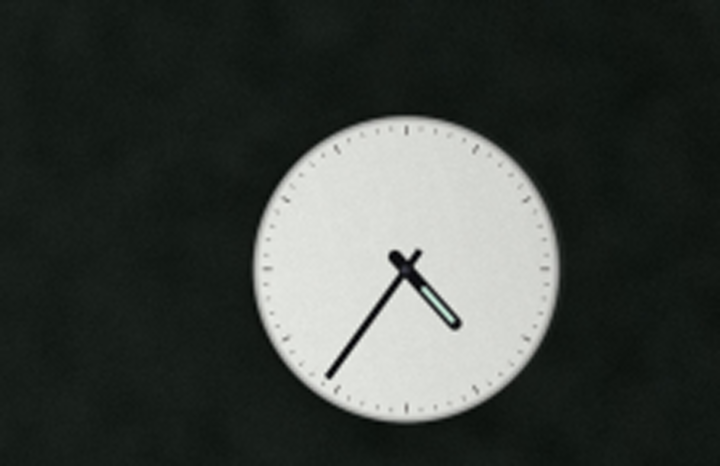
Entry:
4 h 36 min
